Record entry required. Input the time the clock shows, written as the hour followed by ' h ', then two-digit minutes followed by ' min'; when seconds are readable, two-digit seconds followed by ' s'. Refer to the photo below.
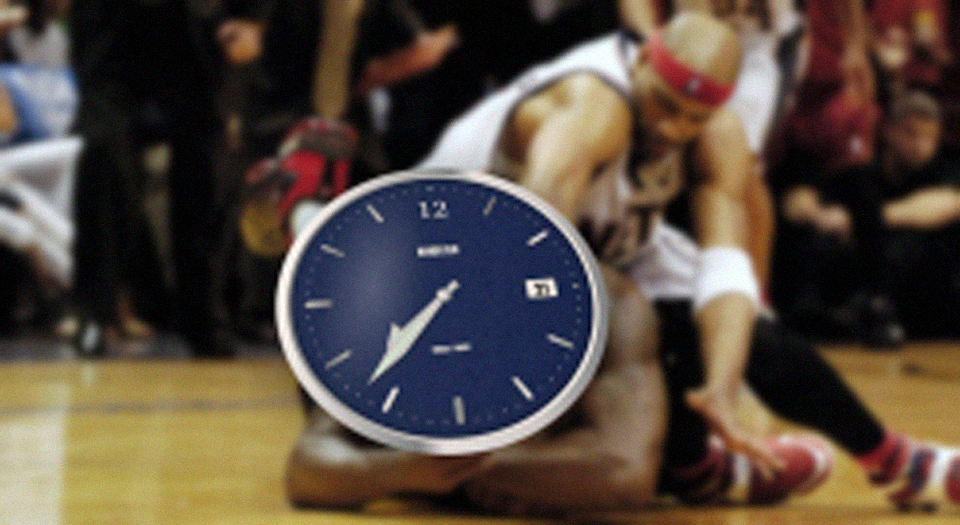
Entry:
7 h 37 min
